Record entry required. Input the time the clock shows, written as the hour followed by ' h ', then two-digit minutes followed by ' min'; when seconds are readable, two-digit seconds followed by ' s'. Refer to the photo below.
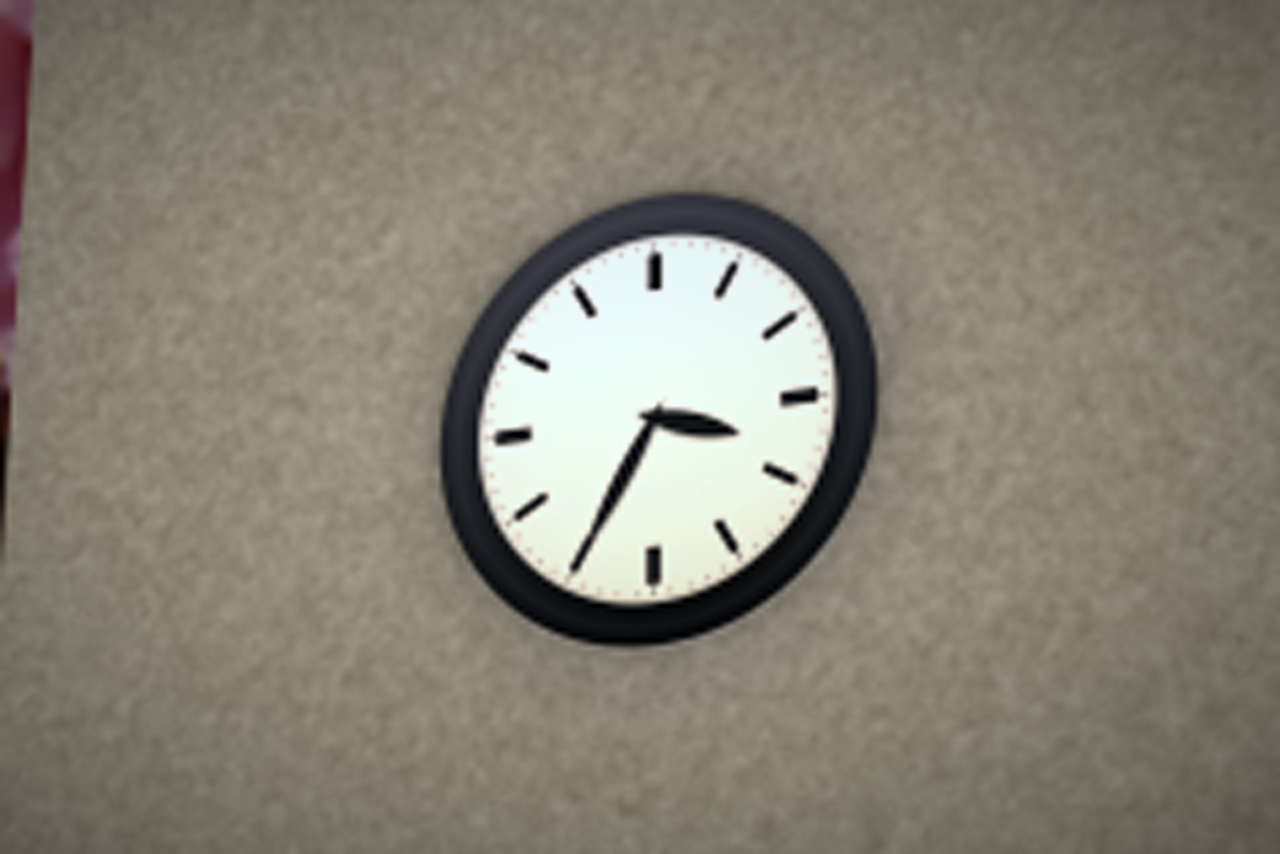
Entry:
3 h 35 min
